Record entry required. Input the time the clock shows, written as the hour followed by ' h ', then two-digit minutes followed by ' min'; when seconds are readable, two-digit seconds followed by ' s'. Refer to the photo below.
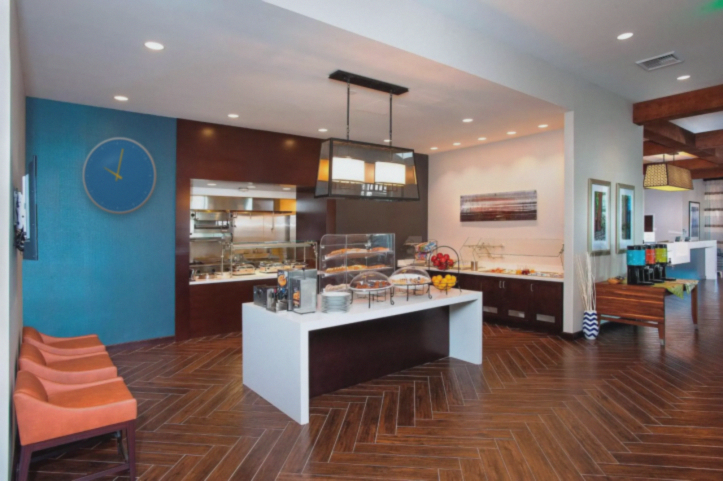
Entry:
10 h 02 min
